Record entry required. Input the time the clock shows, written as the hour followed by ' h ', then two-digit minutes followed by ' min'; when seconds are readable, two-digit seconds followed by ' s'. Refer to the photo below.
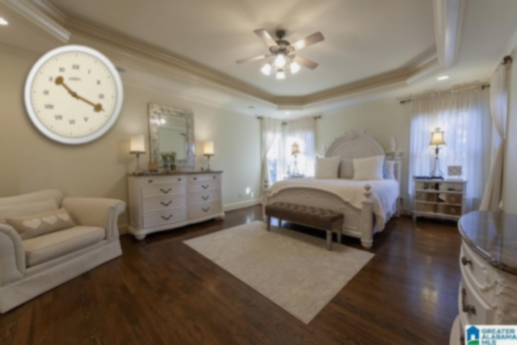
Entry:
10 h 19 min
